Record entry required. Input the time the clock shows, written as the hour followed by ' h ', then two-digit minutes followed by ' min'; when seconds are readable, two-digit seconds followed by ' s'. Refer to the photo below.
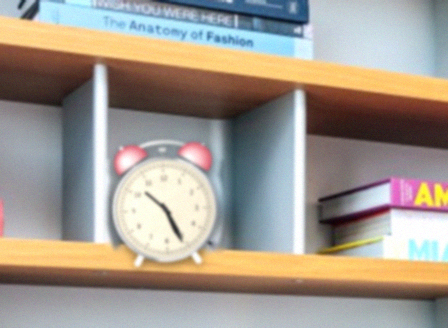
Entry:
10 h 26 min
